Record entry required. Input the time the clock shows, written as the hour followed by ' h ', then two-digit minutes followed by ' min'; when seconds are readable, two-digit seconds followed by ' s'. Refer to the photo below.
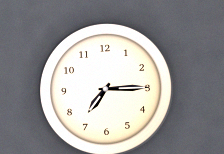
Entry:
7 h 15 min
